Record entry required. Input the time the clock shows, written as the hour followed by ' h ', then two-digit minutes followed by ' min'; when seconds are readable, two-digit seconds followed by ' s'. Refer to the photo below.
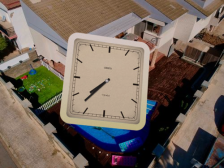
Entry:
7 h 37 min
